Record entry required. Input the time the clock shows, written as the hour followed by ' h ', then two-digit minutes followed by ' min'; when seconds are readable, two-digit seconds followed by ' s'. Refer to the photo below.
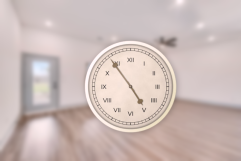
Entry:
4 h 54 min
